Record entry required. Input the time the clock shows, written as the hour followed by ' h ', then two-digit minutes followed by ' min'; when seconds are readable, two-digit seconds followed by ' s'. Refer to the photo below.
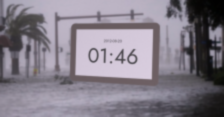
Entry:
1 h 46 min
